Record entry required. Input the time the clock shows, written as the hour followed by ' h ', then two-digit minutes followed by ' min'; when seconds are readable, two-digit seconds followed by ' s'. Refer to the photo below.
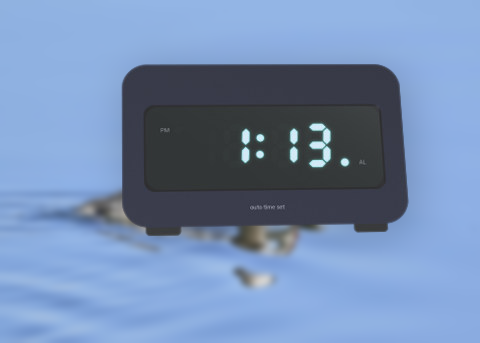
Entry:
1 h 13 min
